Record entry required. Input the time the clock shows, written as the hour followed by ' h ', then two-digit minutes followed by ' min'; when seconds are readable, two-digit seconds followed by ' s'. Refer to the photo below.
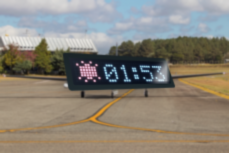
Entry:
1 h 53 min
